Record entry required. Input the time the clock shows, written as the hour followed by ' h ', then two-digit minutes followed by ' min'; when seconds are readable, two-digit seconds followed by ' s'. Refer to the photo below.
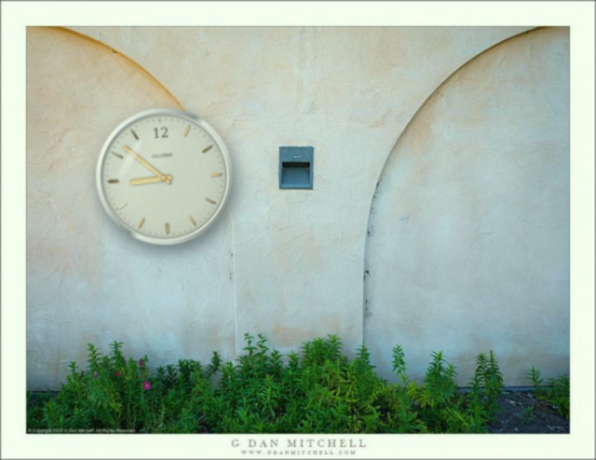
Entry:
8 h 52 min
